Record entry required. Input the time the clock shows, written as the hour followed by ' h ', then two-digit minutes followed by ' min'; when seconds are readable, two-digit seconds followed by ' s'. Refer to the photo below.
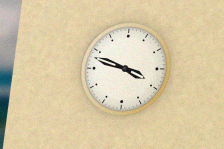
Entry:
3 h 48 min
